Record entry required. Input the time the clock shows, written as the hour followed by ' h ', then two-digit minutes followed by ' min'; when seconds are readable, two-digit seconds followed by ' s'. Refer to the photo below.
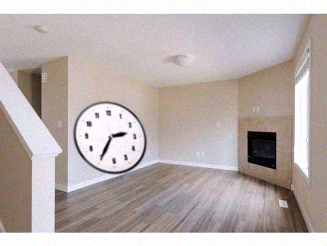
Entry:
2 h 35 min
